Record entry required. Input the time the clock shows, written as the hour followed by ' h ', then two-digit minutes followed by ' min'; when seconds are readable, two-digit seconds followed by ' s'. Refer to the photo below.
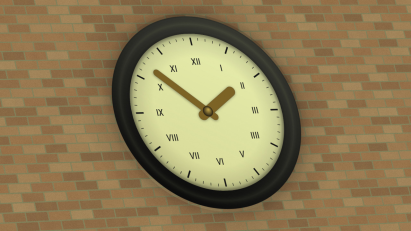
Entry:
1 h 52 min
